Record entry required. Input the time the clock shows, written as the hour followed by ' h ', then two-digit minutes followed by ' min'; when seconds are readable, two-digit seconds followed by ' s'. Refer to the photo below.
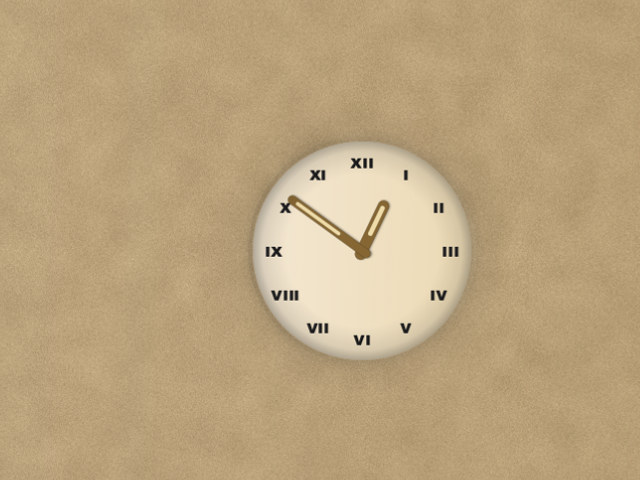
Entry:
12 h 51 min
